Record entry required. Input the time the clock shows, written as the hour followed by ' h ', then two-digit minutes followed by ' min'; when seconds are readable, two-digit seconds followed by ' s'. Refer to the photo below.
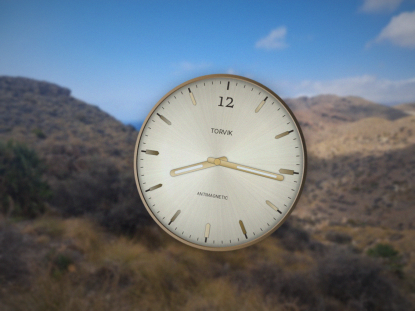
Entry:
8 h 16 min
